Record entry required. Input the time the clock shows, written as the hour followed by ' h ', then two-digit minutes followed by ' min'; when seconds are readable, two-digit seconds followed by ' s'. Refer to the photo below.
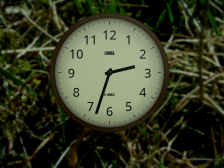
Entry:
2 h 33 min
